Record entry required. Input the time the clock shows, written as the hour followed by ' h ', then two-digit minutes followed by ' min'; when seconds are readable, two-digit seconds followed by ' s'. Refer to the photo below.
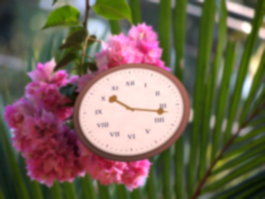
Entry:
10 h 17 min
